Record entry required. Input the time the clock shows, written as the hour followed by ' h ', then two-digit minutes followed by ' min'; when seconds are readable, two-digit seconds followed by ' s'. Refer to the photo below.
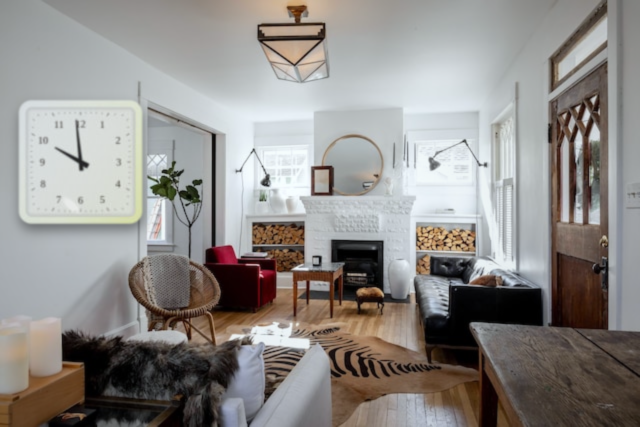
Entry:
9 h 59 min
